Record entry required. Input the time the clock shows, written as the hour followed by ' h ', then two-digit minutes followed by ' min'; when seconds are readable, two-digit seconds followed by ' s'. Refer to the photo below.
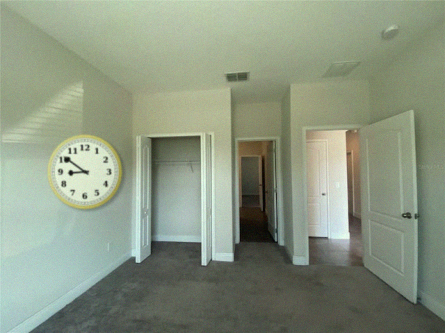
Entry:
8 h 51 min
